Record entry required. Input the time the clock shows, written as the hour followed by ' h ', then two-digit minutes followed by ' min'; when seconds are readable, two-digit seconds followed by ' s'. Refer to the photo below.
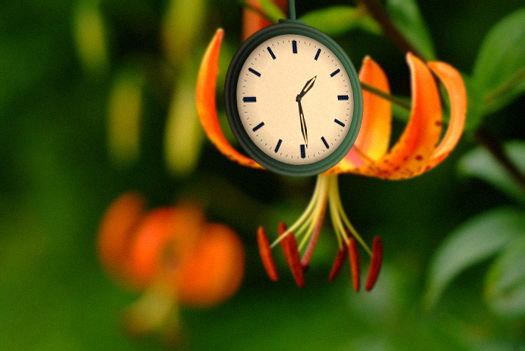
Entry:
1 h 29 min
